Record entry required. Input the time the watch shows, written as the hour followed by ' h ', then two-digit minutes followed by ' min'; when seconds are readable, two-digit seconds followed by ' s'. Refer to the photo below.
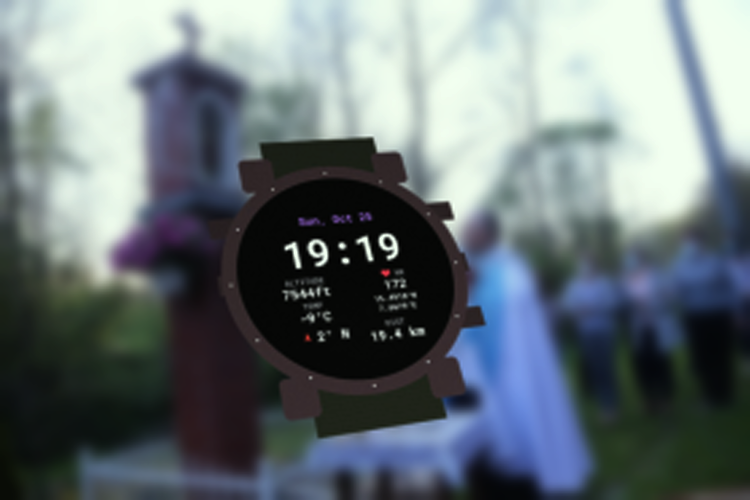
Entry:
19 h 19 min
